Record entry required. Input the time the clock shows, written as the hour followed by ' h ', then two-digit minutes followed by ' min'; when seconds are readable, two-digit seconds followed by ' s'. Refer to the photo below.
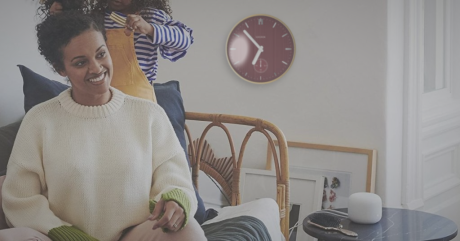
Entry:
6 h 53 min
